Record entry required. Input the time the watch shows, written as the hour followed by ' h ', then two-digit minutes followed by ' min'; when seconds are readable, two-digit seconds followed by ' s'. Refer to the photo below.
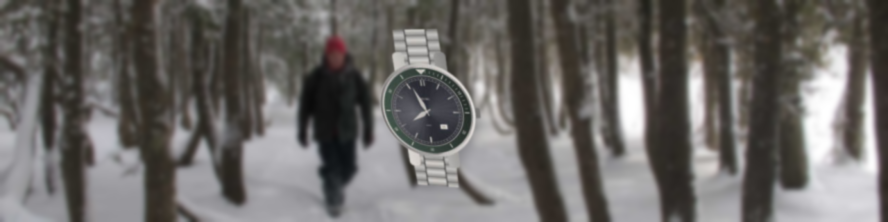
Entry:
7 h 56 min
